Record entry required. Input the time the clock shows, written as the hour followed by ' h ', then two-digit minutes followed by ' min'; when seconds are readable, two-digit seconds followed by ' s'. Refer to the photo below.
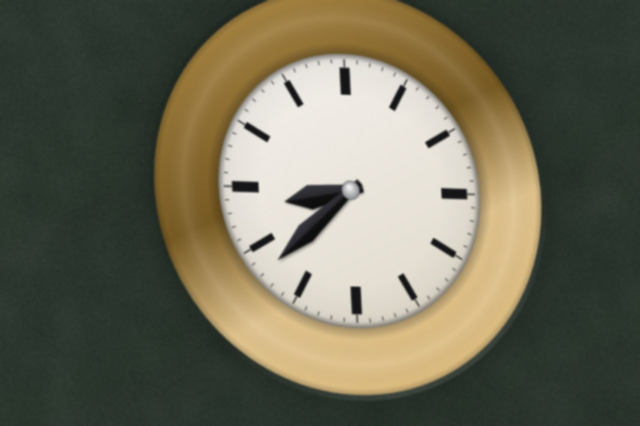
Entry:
8 h 38 min
